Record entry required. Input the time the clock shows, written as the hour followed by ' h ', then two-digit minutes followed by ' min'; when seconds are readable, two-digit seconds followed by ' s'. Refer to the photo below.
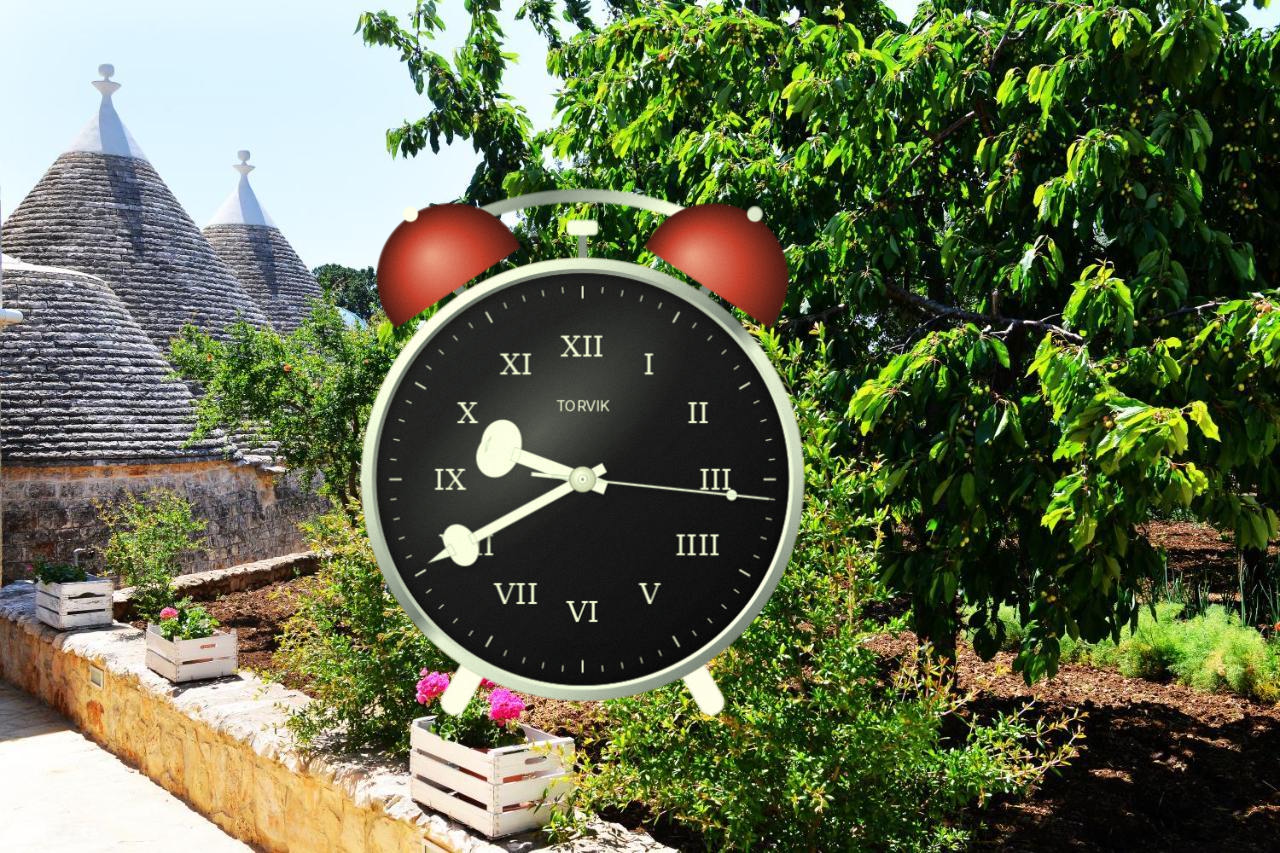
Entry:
9 h 40 min 16 s
